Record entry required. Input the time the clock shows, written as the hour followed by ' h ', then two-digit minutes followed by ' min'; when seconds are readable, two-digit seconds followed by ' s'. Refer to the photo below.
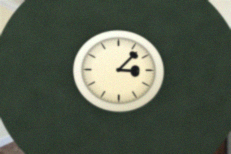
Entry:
3 h 07 min
